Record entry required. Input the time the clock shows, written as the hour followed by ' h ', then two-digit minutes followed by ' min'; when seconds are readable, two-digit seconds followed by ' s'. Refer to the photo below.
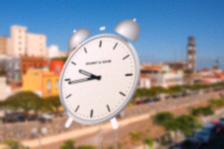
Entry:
9 h 44 min
